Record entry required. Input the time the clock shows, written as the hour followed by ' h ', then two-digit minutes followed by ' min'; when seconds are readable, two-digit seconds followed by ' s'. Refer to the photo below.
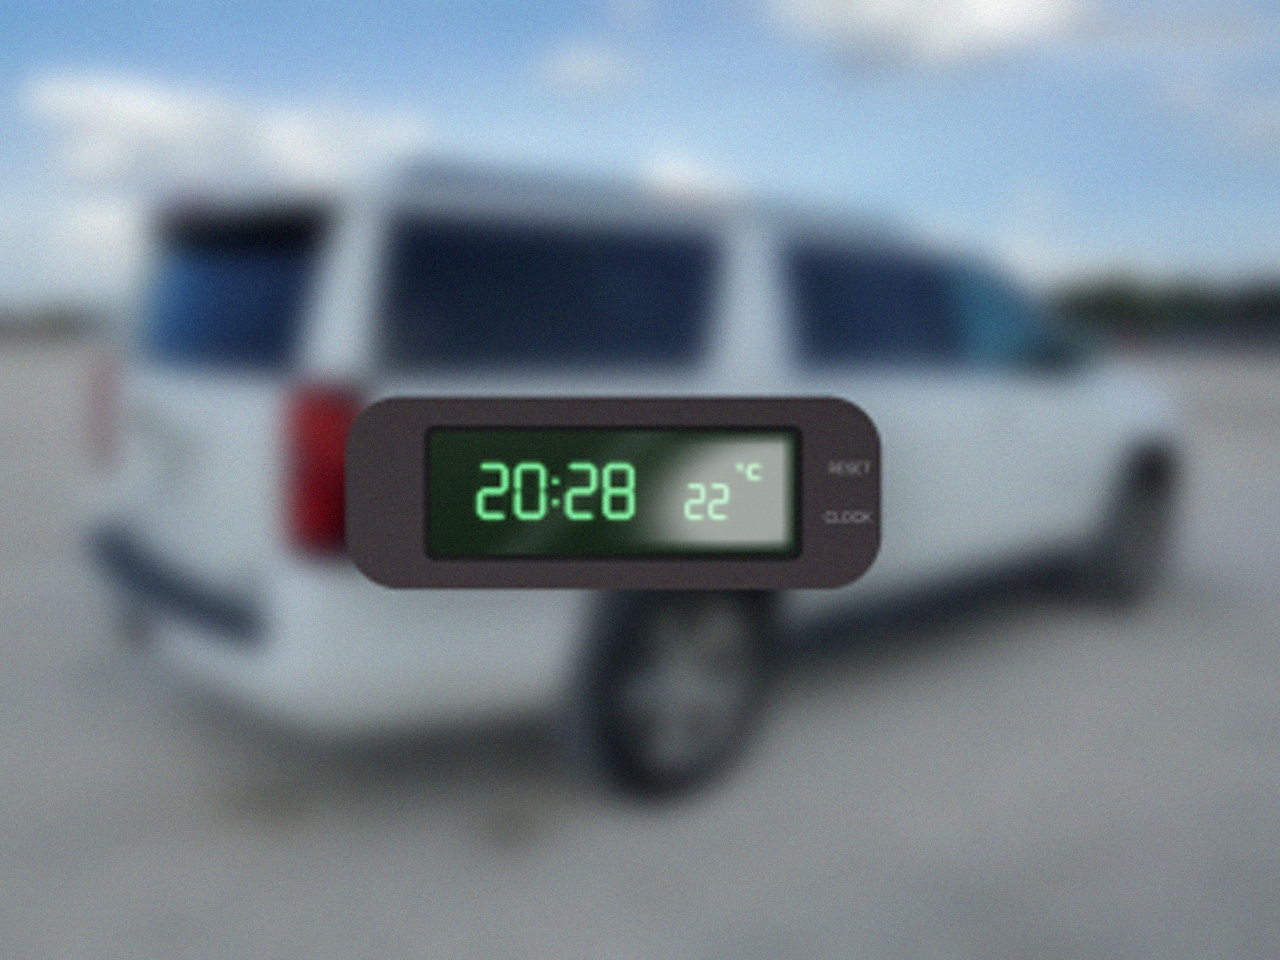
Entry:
20 h 28 min
